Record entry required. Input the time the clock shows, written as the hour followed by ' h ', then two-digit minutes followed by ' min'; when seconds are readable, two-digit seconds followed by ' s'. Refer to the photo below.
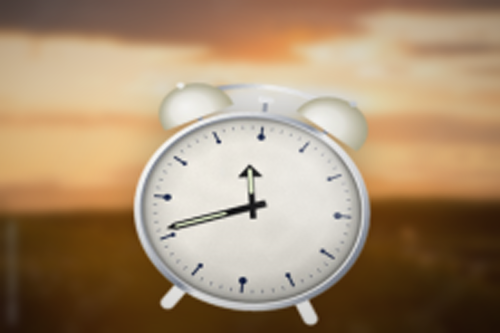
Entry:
11 h 41 min
